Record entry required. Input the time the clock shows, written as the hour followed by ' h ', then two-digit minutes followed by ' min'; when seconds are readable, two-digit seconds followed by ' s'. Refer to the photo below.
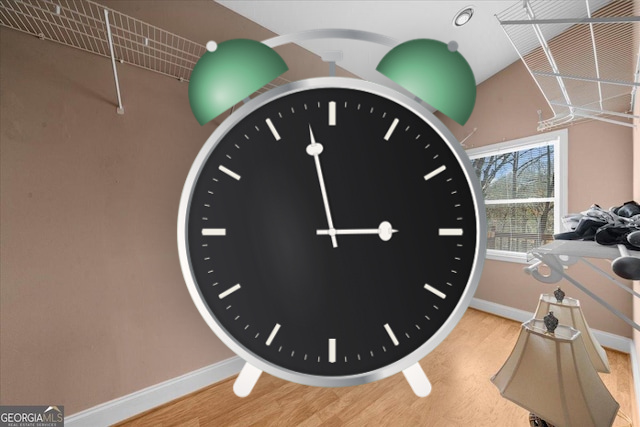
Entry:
2 h 58 min
